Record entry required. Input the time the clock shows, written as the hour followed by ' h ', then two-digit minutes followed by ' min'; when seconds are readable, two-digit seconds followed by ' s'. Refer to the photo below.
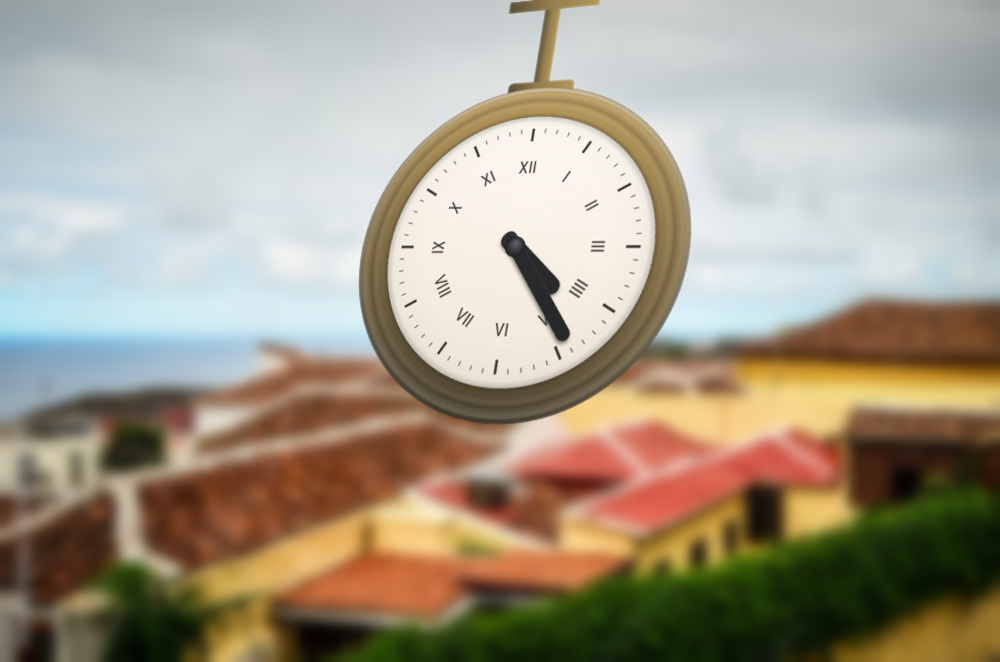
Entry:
4 h 24 min
